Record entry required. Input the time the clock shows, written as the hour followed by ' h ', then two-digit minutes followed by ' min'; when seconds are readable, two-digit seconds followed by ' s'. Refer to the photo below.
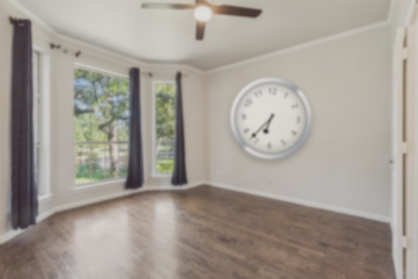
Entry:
6 h 37 min
